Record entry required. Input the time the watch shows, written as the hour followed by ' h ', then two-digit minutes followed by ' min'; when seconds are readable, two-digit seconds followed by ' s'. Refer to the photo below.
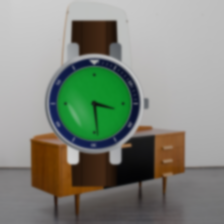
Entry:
3 h 29 min
